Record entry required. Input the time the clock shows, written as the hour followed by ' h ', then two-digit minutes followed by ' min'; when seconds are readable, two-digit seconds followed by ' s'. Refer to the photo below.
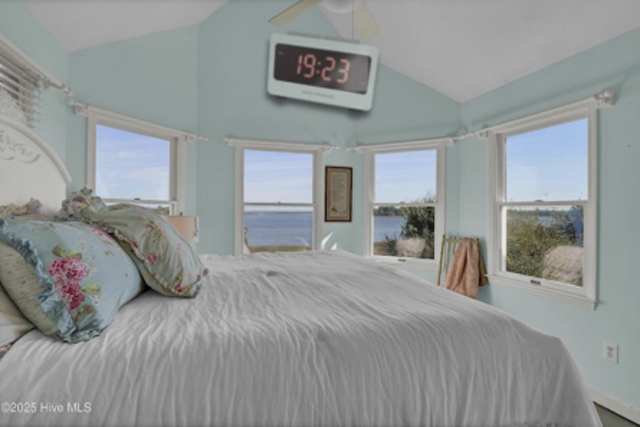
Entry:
19 h 23 min
